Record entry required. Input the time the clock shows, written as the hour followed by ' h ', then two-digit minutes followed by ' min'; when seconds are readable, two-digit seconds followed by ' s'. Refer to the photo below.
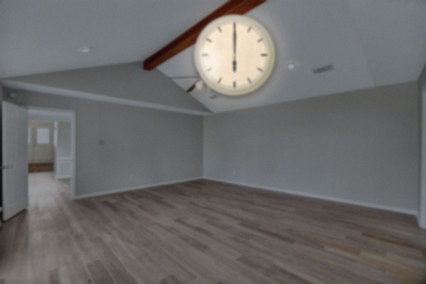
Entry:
6 h 00 min
